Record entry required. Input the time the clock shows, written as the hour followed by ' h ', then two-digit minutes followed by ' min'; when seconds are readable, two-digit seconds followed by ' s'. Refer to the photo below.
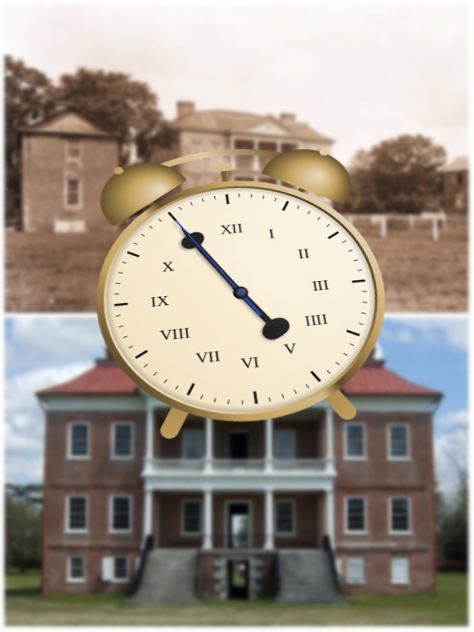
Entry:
4 h 54 min 55 s
